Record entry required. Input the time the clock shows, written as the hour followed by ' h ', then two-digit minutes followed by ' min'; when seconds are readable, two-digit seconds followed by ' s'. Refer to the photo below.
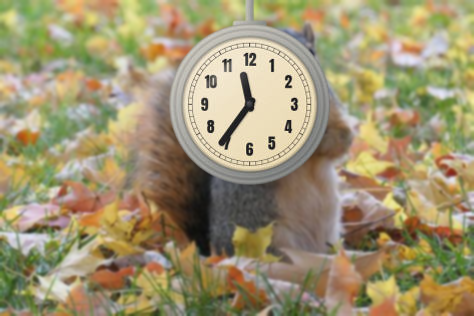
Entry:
11 h 36 min
